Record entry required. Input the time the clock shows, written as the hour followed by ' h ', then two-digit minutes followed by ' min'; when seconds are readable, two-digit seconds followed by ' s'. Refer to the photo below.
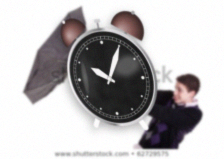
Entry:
10 h 05 min
